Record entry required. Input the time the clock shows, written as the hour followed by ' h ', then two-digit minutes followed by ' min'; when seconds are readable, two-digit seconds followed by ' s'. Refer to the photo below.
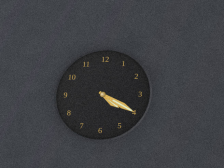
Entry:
4 h 20 min
